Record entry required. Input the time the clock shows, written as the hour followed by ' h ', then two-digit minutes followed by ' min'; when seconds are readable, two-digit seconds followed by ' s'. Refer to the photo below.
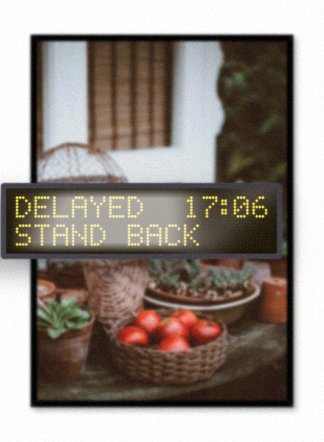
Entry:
17 h 06 min
